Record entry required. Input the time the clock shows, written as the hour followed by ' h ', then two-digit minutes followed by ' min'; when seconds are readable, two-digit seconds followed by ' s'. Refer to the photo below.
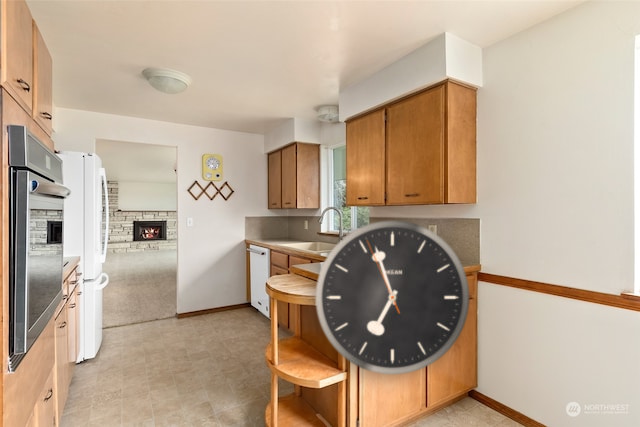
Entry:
6 h 56 min 56 s
